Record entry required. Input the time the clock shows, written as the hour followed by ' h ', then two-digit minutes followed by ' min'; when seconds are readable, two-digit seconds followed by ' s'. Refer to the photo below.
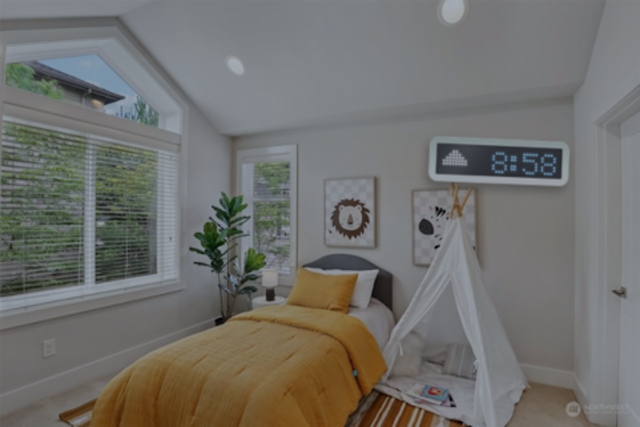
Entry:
8 h 58 min
